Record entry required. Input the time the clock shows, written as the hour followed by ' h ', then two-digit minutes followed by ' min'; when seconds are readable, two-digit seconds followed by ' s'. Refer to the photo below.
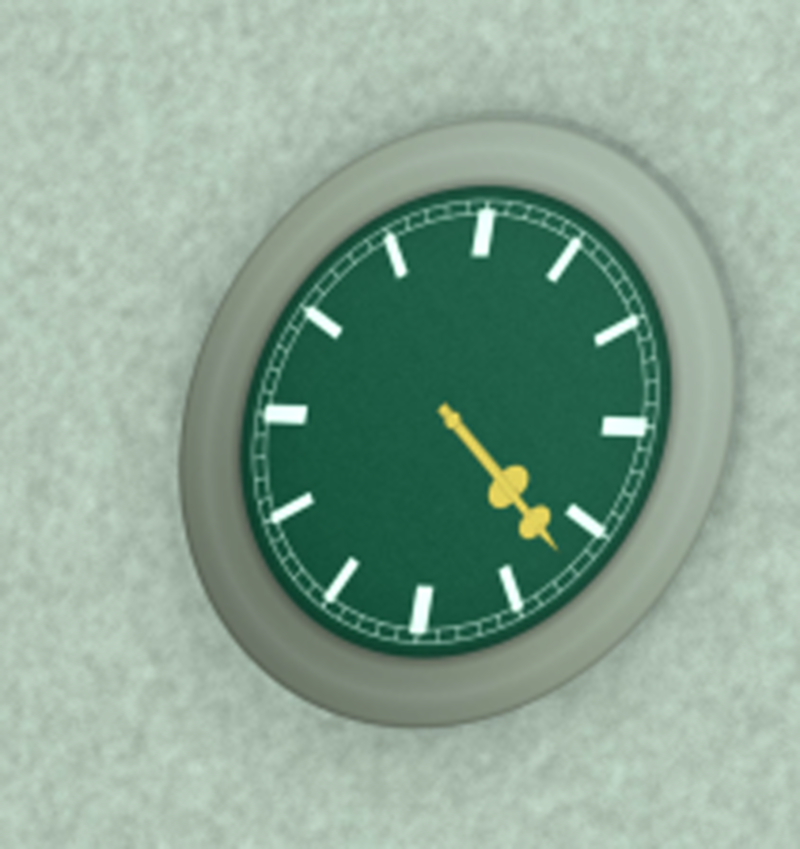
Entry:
4 h 22 min
